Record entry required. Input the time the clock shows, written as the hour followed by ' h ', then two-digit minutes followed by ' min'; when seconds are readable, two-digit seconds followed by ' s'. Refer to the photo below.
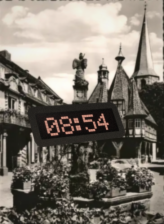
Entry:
8 h 54 min
